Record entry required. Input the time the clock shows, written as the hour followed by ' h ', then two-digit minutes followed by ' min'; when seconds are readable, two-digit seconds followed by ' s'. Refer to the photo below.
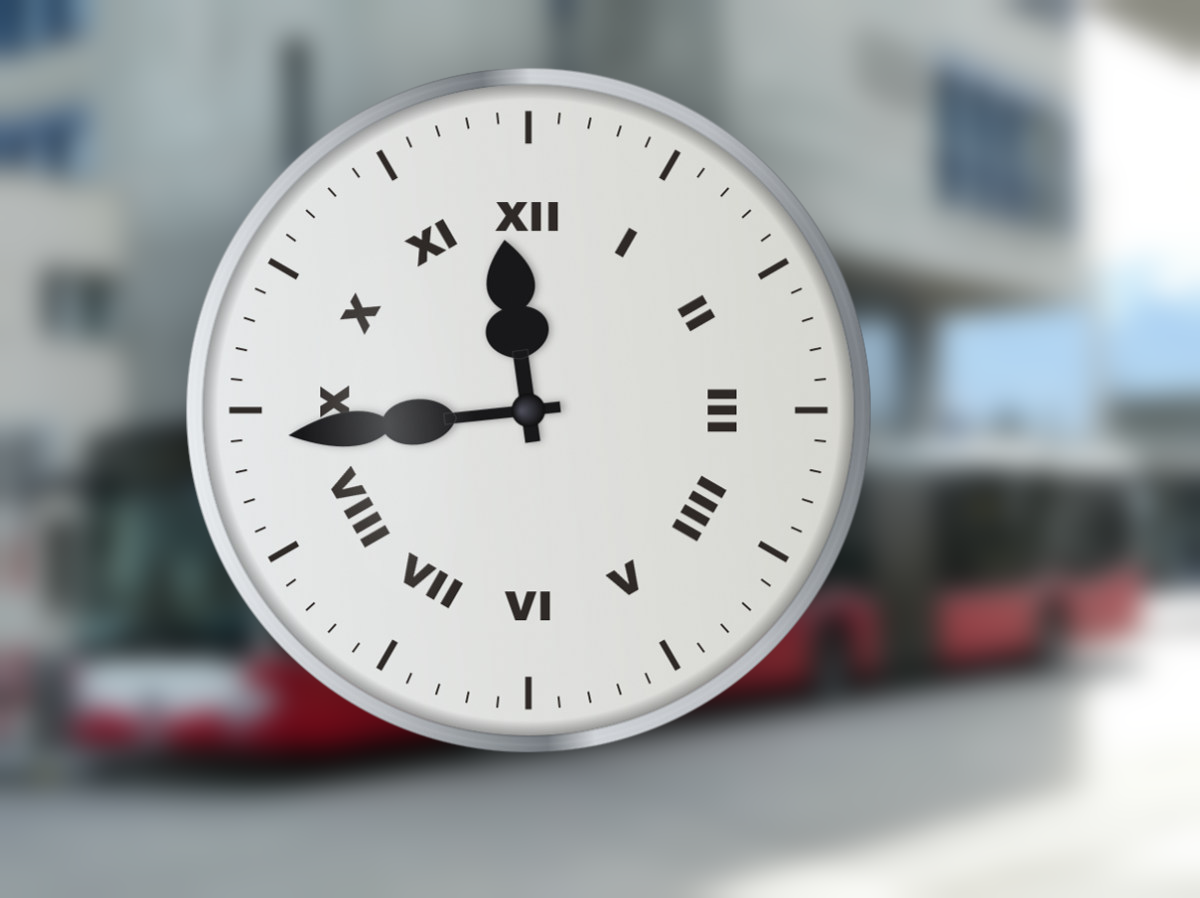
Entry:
11 h 44 min
